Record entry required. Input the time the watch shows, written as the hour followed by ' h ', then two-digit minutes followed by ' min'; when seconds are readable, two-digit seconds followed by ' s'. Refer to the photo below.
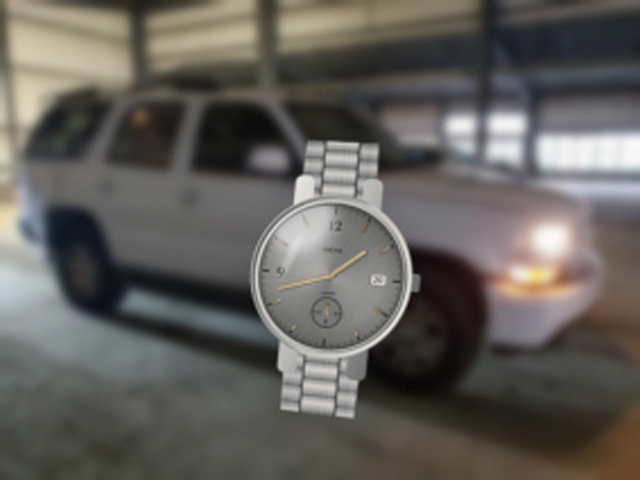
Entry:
1 h 42 min
